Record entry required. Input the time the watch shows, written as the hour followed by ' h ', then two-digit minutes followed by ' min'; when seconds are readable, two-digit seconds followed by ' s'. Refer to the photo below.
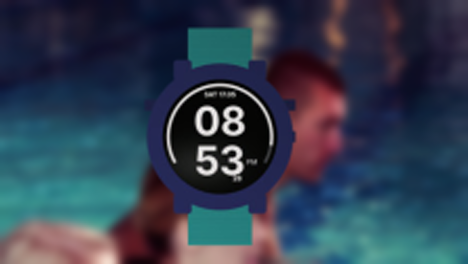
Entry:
8 h 53 min
